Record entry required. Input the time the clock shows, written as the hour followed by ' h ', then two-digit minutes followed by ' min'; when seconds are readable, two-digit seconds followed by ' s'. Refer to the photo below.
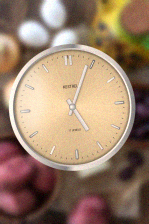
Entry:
5 h 04 min
